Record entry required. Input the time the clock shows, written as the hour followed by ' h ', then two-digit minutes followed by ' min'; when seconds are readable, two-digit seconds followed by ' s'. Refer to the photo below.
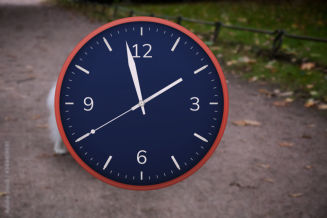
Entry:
1 h 57 min 40 s
